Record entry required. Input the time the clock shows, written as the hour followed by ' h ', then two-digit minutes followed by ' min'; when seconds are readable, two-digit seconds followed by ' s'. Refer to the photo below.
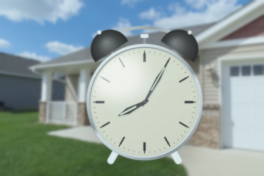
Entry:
8 h 05 min
